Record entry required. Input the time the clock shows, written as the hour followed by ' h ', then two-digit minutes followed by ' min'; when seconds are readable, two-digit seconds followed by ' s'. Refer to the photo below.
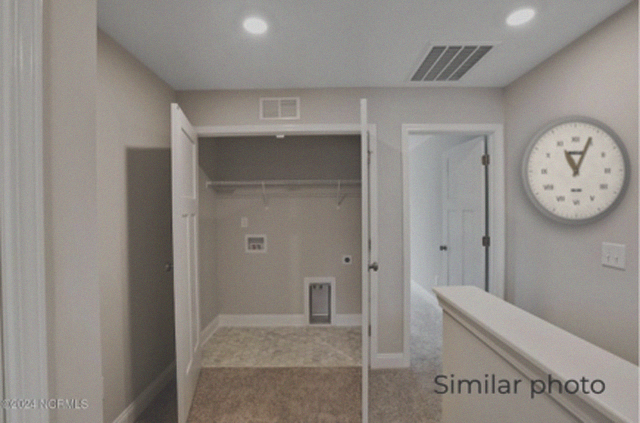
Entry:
11 h 04 min
